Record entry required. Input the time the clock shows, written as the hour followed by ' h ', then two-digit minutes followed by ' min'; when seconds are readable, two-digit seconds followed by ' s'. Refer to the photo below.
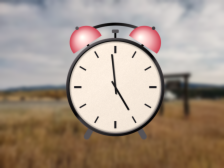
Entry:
4 h 59 min
